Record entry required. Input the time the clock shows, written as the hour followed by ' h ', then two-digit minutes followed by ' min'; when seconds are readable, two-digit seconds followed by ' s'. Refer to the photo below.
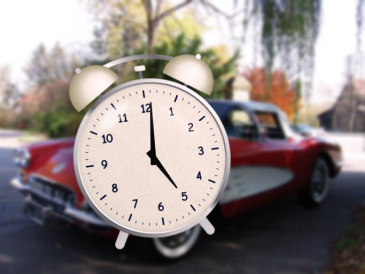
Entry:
5 h 01 min
